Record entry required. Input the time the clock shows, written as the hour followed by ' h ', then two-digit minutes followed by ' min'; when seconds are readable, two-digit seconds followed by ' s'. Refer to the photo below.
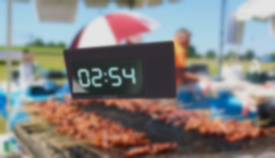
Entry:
2 h 54 min
